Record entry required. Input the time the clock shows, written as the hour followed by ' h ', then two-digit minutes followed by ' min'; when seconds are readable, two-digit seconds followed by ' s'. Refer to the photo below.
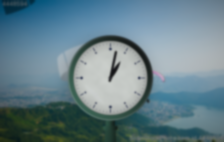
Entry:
1 h 02 min
